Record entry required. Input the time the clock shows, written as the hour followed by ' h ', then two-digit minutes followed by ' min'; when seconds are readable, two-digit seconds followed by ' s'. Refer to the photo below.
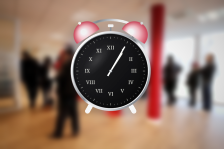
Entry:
1 h 05 min
